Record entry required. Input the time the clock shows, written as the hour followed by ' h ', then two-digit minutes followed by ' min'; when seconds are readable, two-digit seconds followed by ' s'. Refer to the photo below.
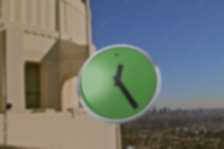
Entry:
12 h 25 min
